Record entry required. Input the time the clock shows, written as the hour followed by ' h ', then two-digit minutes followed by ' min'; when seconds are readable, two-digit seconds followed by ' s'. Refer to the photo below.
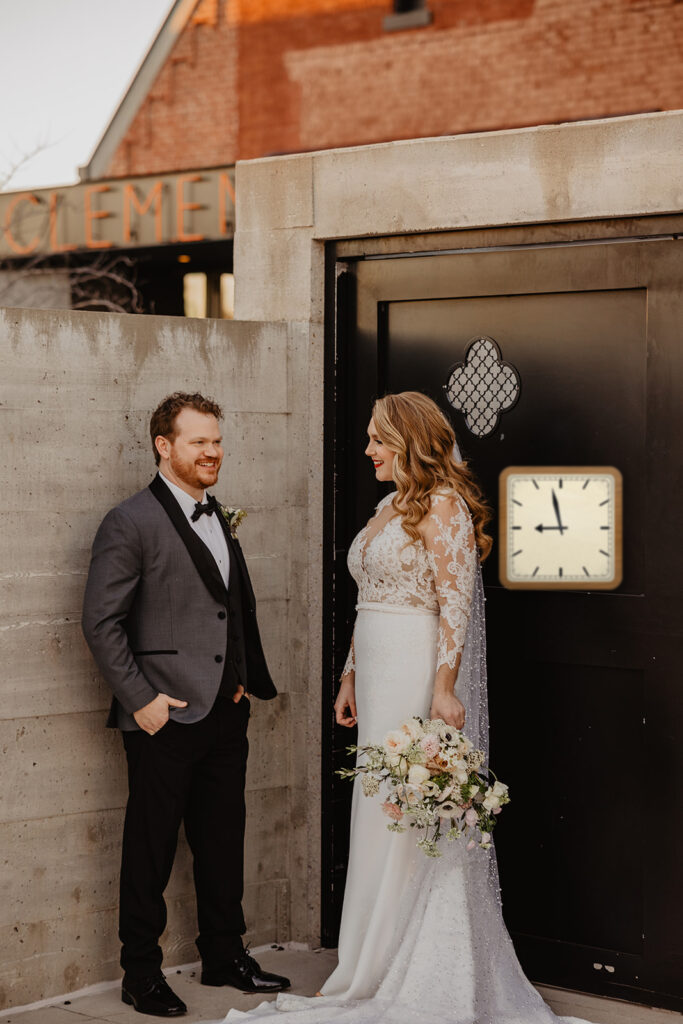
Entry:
8 h 58 min
